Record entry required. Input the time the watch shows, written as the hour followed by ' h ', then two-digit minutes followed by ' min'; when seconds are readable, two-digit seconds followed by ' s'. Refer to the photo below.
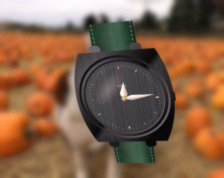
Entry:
12 h 14 min
